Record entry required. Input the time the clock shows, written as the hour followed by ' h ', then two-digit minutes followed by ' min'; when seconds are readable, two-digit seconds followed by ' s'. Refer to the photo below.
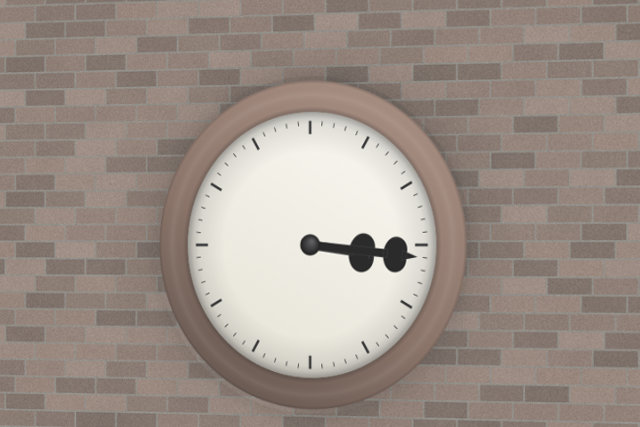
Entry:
3 h 16 min
